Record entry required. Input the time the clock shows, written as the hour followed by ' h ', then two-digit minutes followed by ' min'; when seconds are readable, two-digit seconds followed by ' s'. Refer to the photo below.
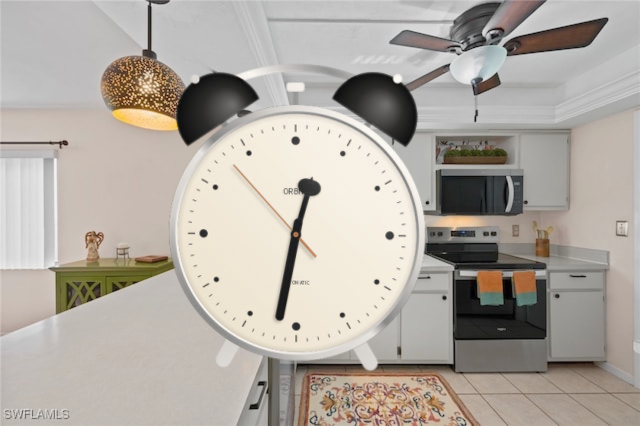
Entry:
12 h 31 min 53 s
